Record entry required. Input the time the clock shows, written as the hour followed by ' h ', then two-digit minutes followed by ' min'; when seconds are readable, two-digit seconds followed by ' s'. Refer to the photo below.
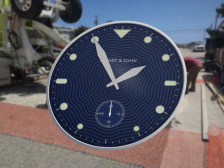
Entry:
1 h 55 min
